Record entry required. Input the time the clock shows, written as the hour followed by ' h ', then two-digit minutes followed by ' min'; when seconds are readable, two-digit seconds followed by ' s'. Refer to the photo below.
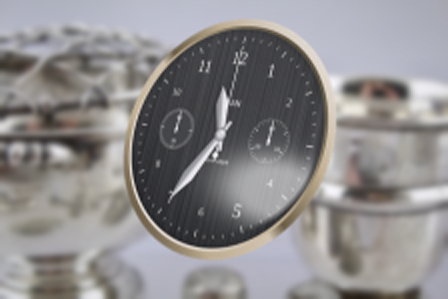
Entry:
11 h 35 min
